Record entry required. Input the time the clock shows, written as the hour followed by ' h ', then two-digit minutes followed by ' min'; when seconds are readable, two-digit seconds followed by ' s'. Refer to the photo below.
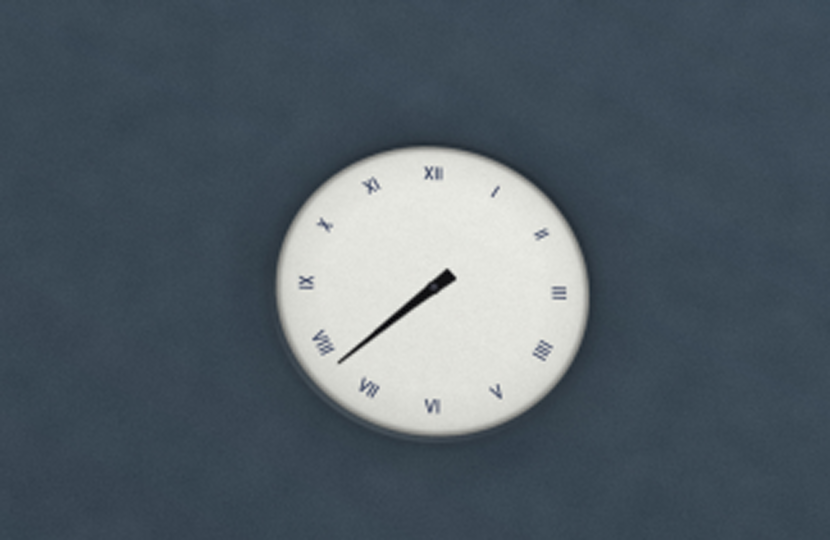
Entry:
7 h 38 min
